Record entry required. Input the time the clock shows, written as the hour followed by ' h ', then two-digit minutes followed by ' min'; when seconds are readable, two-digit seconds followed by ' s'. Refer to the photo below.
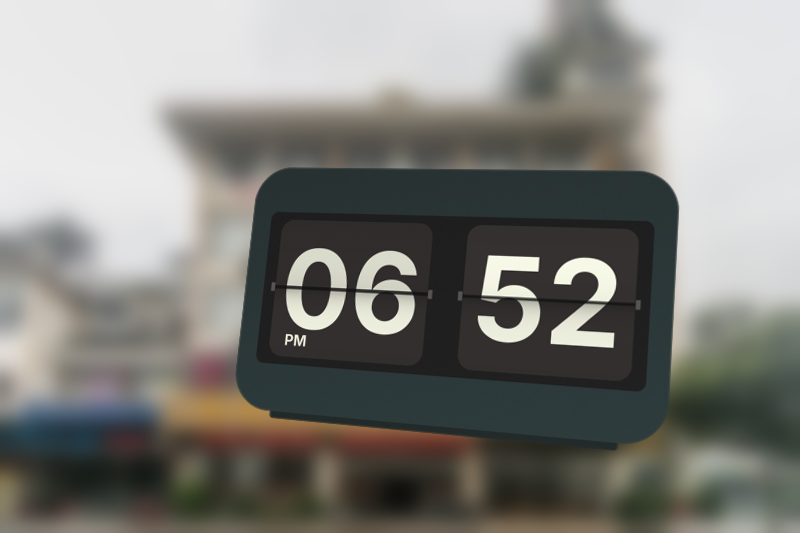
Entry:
6 h 52 min
